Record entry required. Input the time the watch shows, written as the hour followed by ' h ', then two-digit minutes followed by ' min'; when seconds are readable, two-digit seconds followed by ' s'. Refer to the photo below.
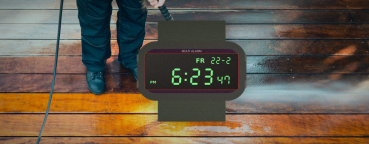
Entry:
6 h 23 min 47 s
